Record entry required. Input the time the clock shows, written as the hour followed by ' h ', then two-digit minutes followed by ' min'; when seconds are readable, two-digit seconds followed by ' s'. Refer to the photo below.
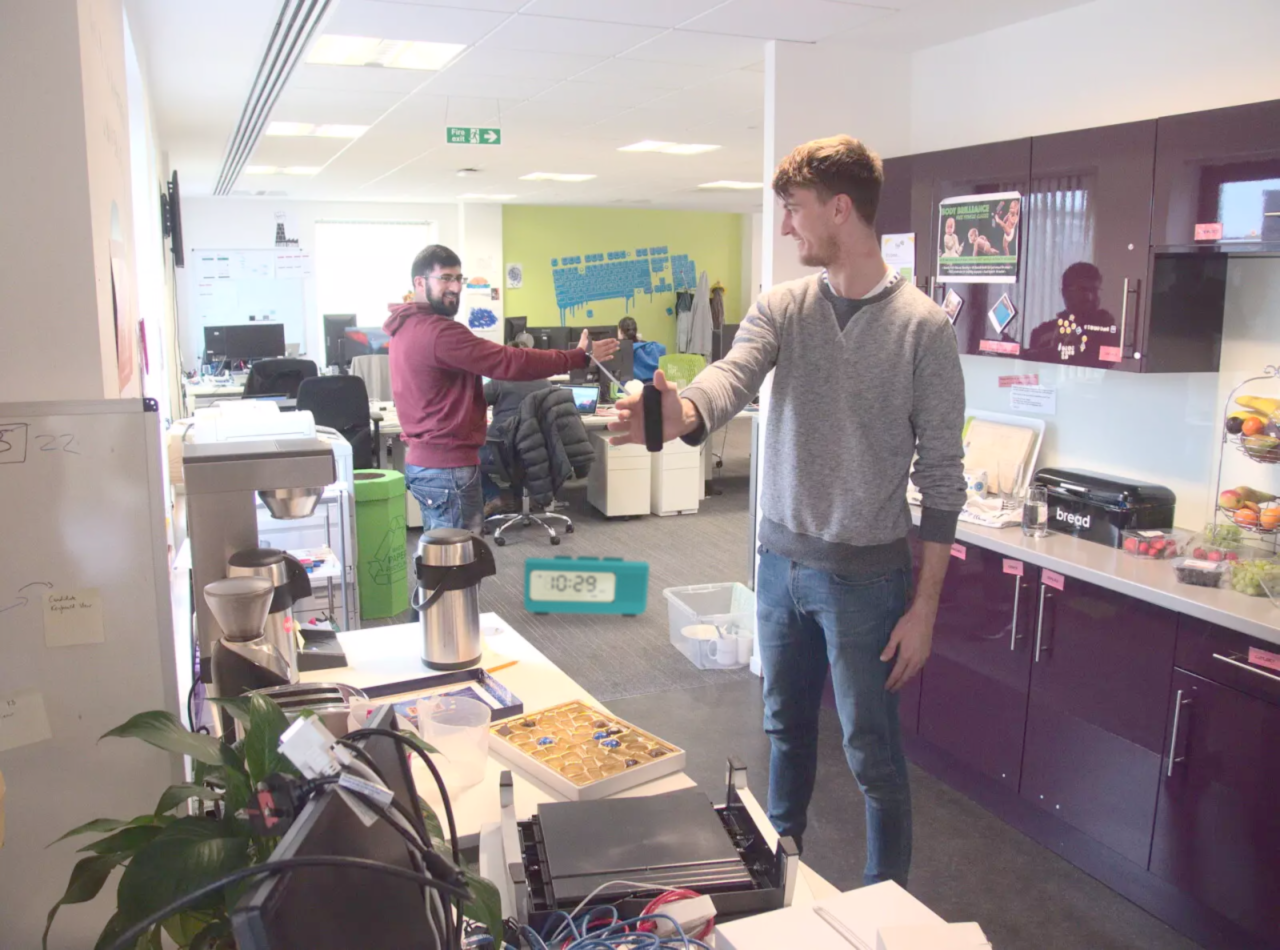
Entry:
10 h 29 min
